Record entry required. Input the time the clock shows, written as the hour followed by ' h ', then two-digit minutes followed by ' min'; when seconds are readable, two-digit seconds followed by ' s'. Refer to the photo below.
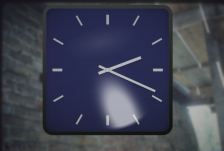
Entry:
2 h 19 min
